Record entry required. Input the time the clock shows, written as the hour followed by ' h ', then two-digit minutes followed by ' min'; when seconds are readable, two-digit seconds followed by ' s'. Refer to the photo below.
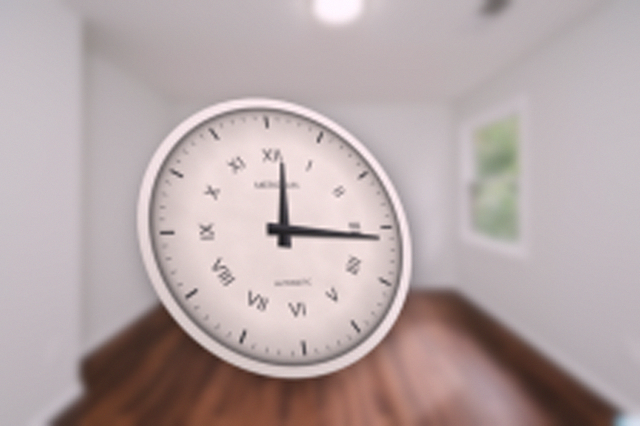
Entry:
12 h 16 min
